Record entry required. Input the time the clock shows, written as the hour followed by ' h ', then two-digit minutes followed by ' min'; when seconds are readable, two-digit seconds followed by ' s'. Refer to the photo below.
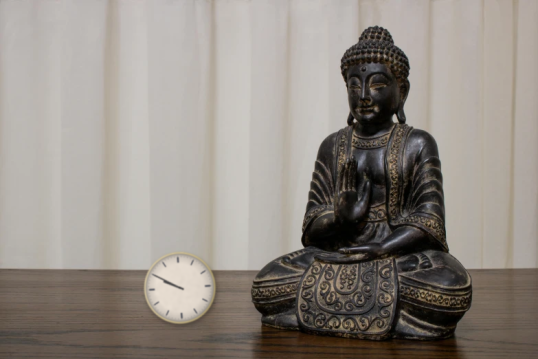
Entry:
9 h 50 min
